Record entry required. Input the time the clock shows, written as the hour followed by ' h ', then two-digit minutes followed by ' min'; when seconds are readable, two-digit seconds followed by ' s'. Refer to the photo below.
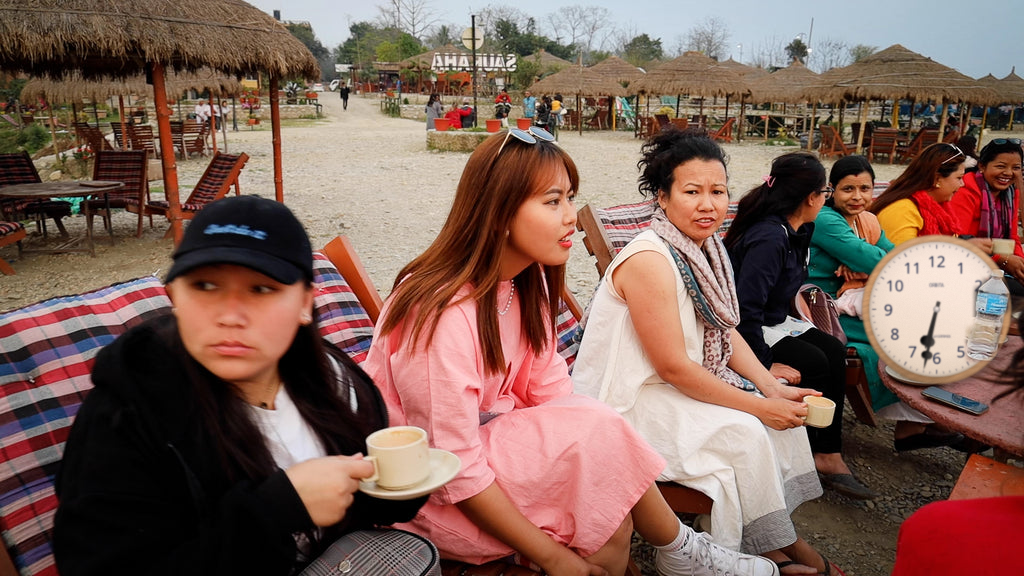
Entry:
6 h 32 min
